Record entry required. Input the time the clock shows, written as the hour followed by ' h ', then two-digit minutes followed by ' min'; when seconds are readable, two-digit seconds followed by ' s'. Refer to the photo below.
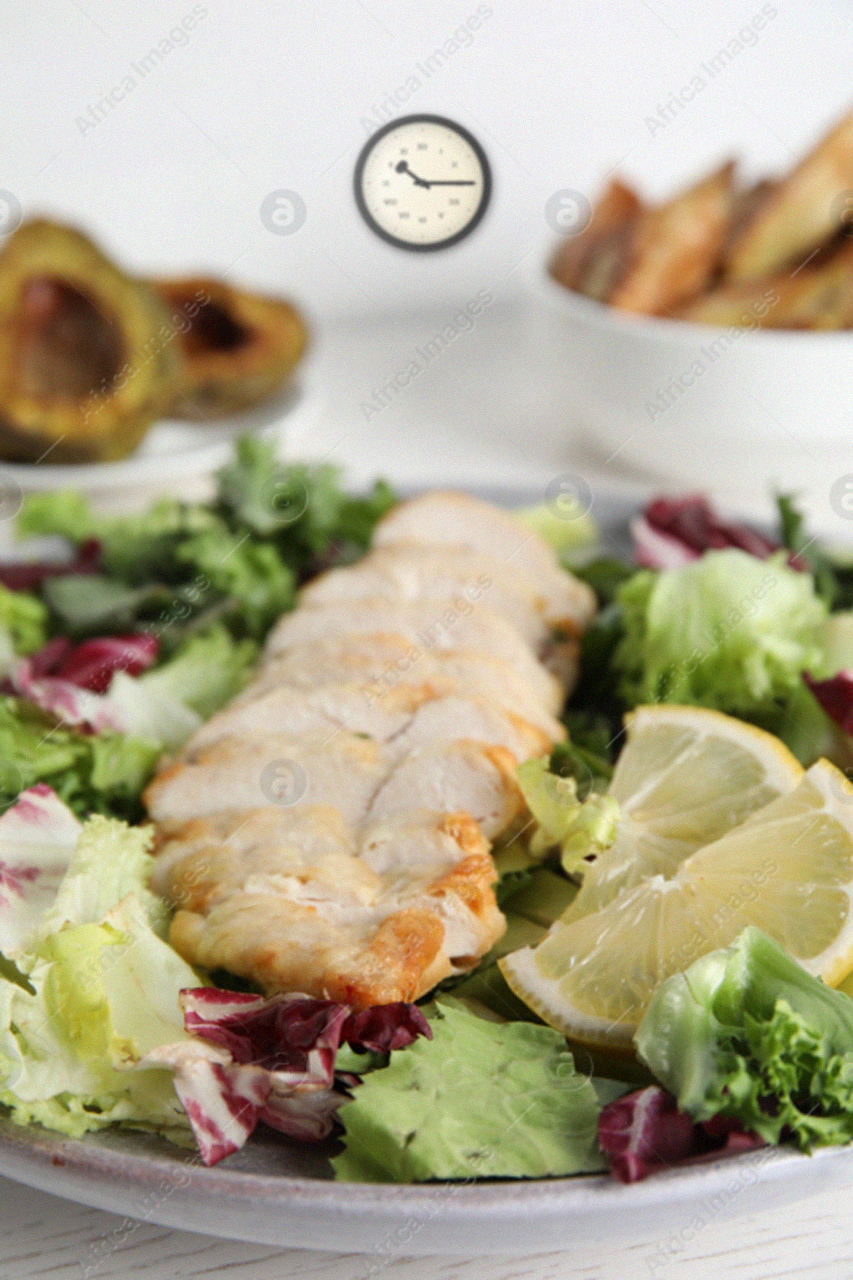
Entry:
10 h 15 min
